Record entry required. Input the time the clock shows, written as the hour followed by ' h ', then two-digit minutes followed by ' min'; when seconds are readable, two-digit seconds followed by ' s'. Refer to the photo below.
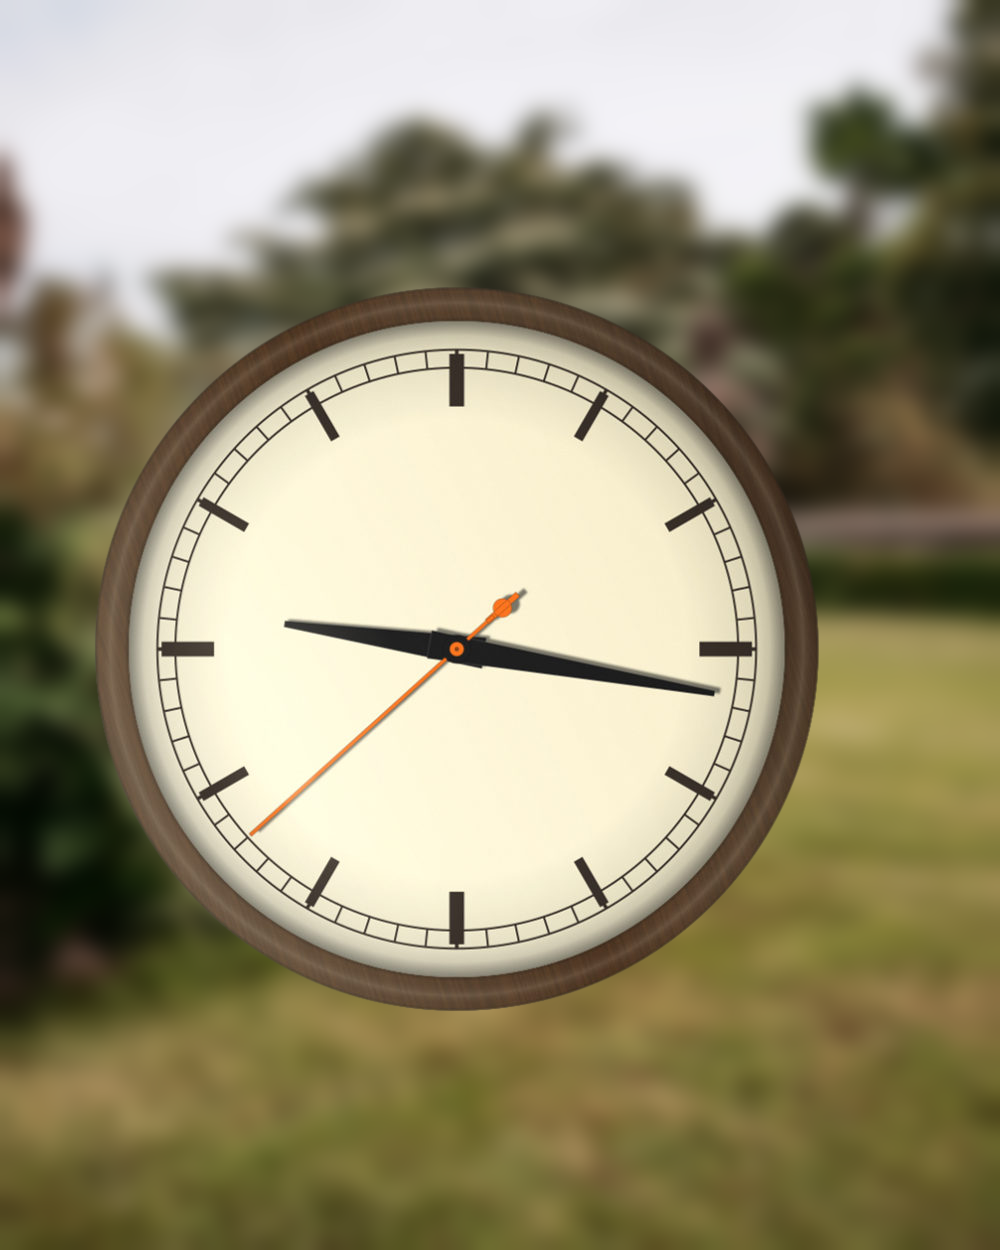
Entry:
9 h 16 min 38 s
